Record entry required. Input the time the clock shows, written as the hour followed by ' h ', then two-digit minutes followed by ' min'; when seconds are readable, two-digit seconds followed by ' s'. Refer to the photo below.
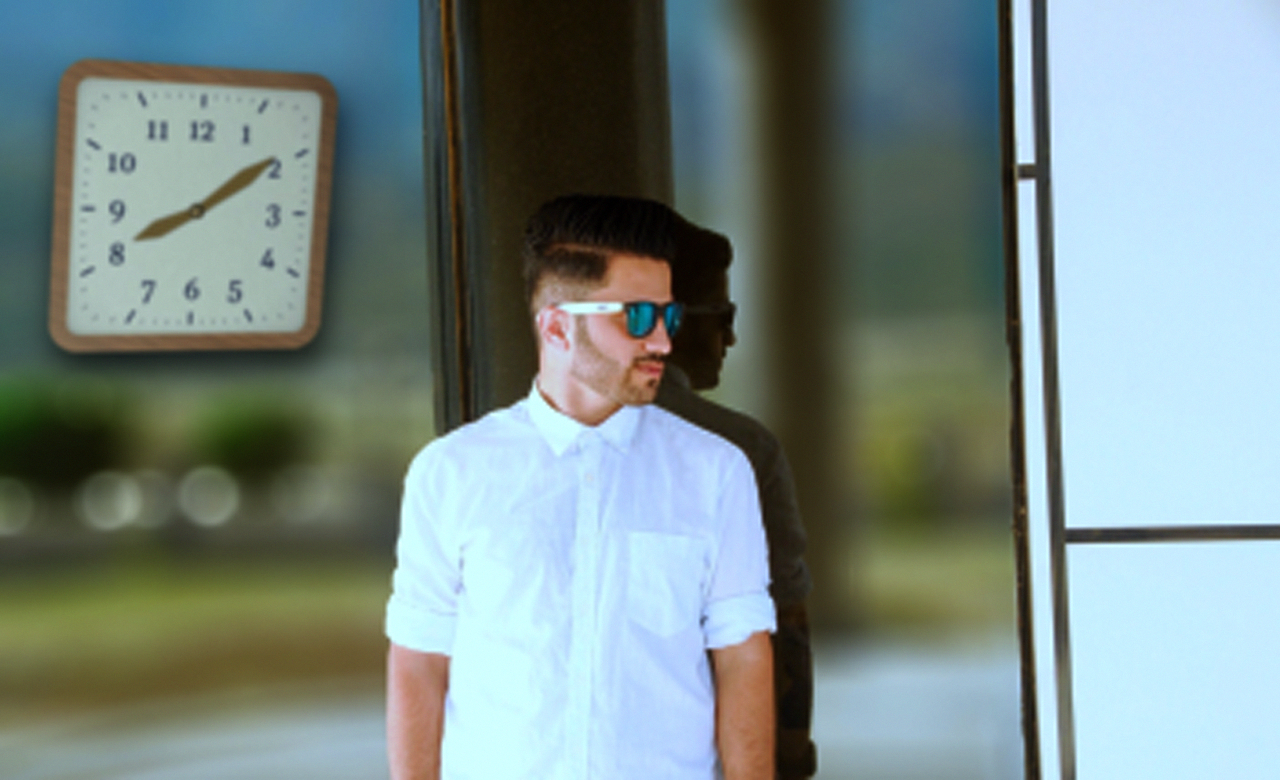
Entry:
8 h 09 min
